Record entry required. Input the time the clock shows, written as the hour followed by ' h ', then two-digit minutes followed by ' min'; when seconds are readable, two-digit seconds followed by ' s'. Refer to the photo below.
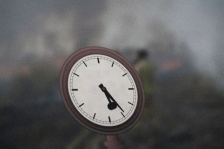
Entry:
5 h 24 min
